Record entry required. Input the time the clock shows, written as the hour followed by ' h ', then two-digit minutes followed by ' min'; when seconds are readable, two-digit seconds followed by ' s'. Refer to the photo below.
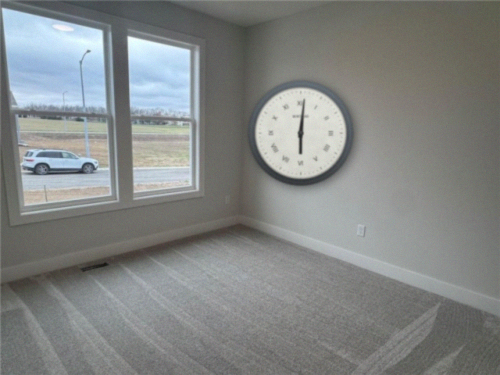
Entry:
6 h 01 min
